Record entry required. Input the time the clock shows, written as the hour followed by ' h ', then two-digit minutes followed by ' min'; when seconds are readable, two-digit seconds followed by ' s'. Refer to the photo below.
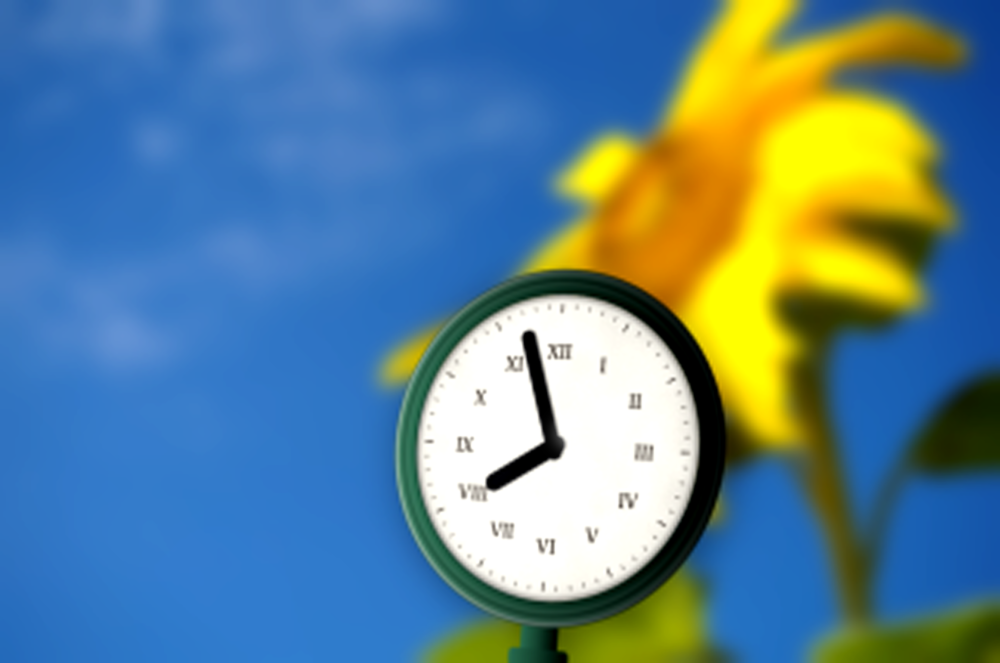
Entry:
7 h 57 min
